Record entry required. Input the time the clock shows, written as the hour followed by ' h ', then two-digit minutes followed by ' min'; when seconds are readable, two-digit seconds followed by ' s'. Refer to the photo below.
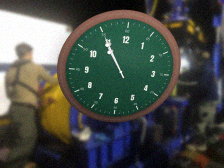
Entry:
10 h 55 min
